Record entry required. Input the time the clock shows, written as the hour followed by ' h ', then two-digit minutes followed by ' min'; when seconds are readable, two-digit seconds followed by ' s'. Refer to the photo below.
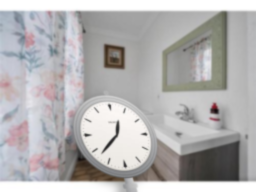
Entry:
12 h 38 min
